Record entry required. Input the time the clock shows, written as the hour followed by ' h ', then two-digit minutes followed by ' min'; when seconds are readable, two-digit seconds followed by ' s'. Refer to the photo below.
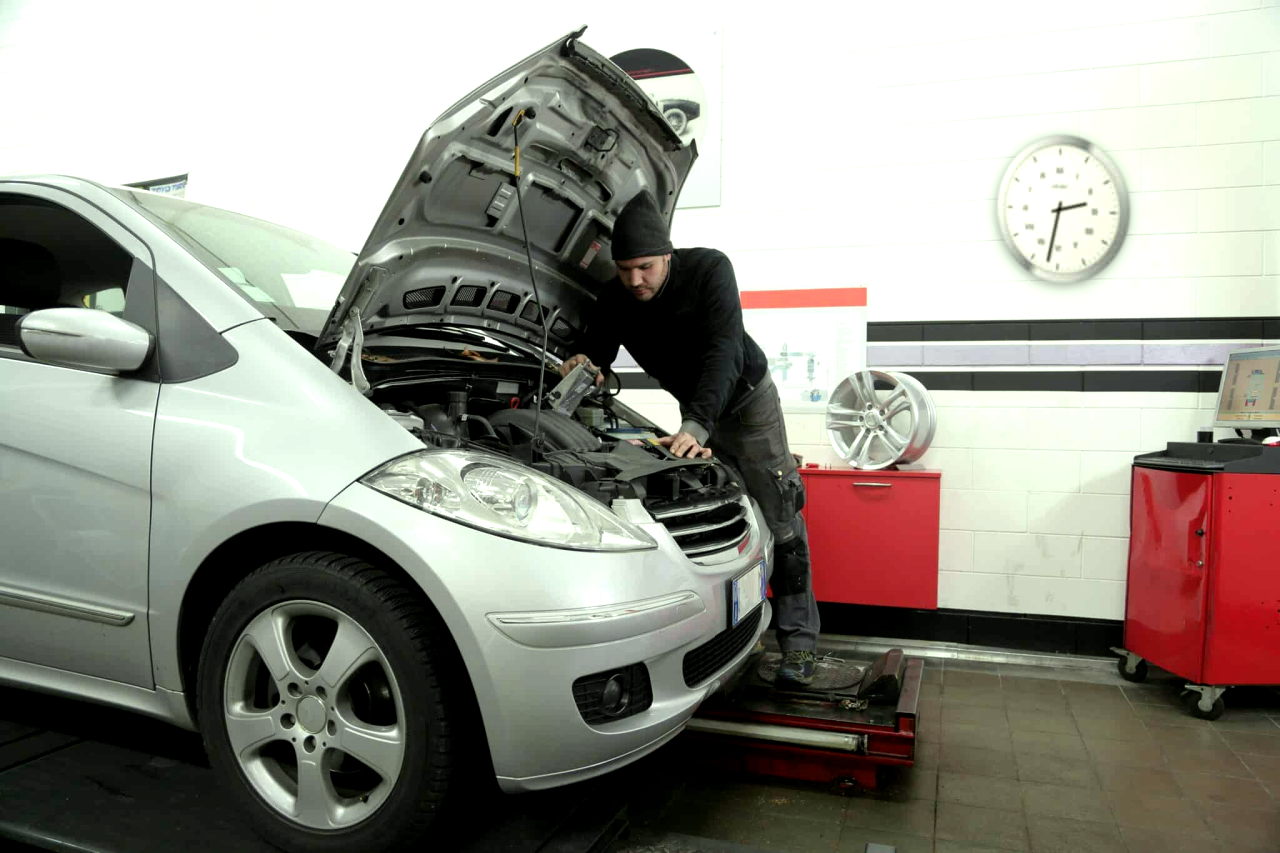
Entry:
2 h 32 min
